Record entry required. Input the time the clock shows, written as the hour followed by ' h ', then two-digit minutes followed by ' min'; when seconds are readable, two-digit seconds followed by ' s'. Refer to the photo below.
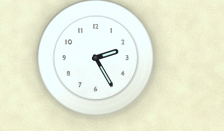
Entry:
2 h 25 min
